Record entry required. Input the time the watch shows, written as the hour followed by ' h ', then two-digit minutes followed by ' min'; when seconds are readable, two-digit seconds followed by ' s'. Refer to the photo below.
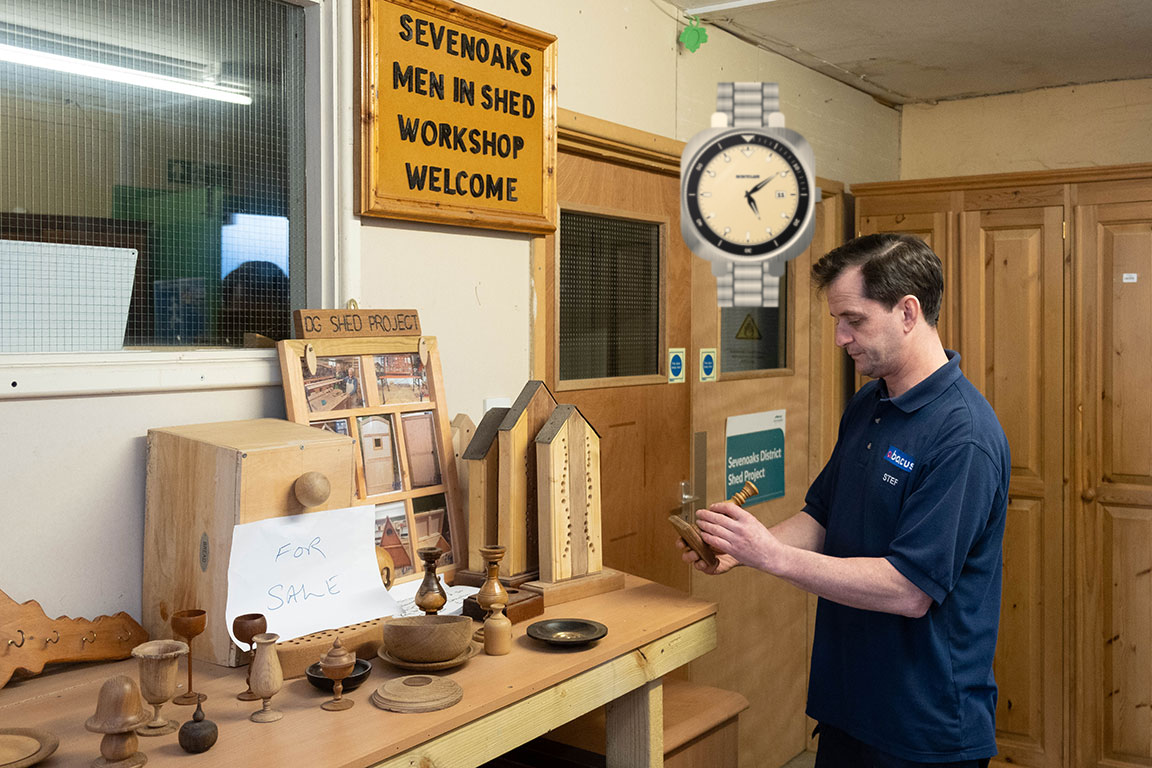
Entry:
5 h 09 min
